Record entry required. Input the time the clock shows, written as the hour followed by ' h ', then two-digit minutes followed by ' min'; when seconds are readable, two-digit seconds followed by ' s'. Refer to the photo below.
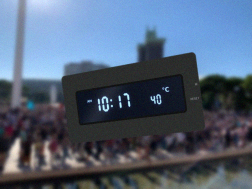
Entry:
10 h 17 min
